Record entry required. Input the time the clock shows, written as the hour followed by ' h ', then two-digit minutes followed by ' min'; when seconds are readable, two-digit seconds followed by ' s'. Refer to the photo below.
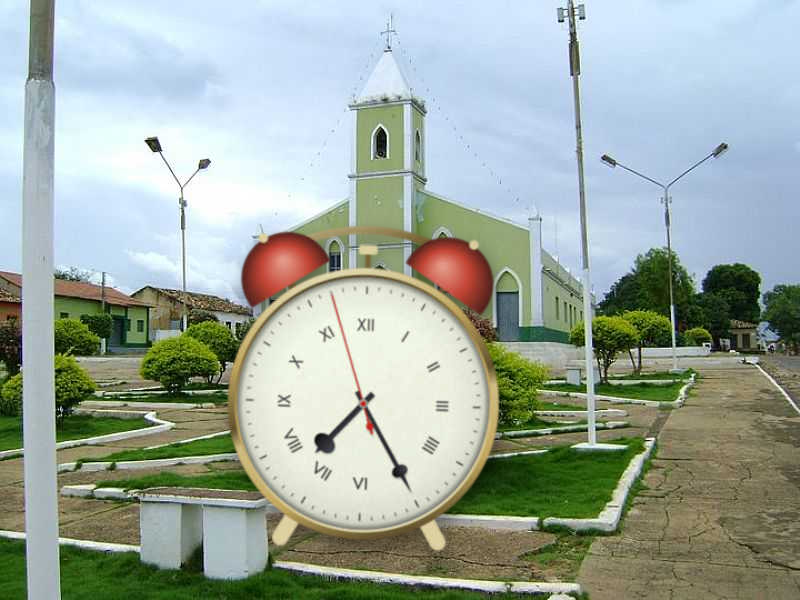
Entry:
7 h 24 min 57 s
